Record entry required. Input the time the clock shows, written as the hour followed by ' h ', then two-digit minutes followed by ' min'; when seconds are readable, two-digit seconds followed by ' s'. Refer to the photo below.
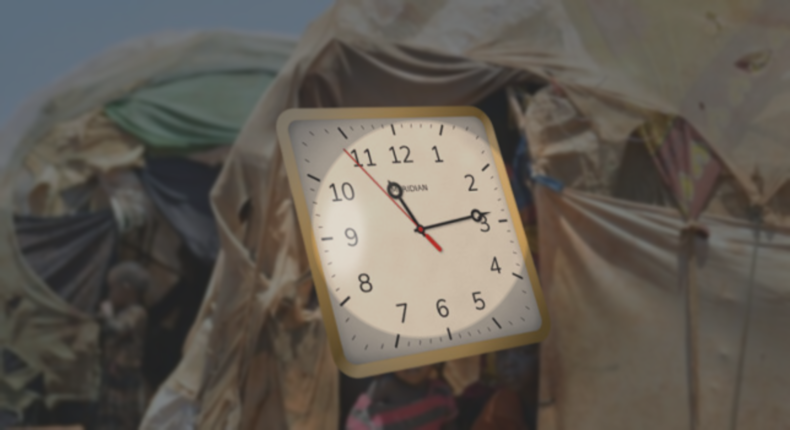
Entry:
11 h 13 min 54 s
